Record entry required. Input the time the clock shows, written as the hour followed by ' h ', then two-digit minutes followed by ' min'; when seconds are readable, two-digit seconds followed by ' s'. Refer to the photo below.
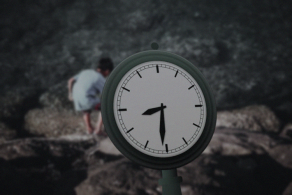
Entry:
8 h 31 min
